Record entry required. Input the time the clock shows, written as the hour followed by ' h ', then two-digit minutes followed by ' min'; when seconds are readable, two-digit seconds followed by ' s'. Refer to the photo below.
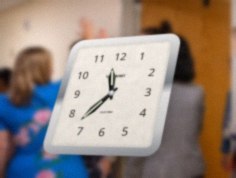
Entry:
11 h 37 min
